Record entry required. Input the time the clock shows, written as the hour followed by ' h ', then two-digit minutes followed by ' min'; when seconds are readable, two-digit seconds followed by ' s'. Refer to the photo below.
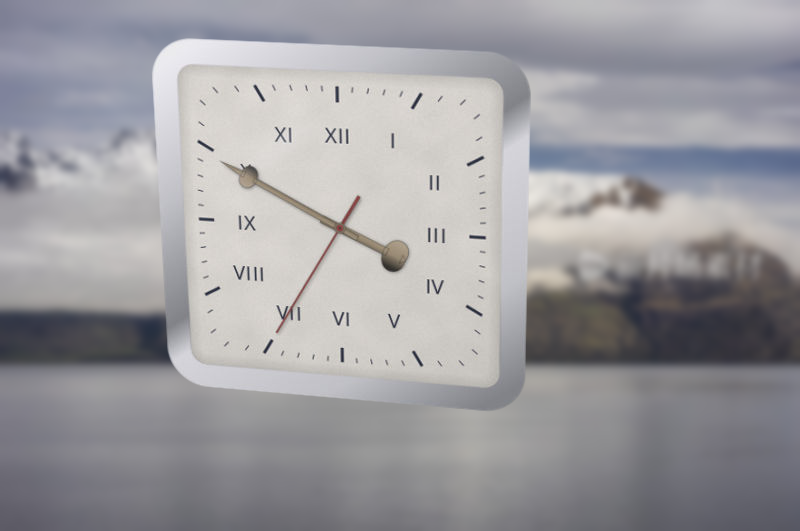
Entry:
3 h 49 min 35 s
